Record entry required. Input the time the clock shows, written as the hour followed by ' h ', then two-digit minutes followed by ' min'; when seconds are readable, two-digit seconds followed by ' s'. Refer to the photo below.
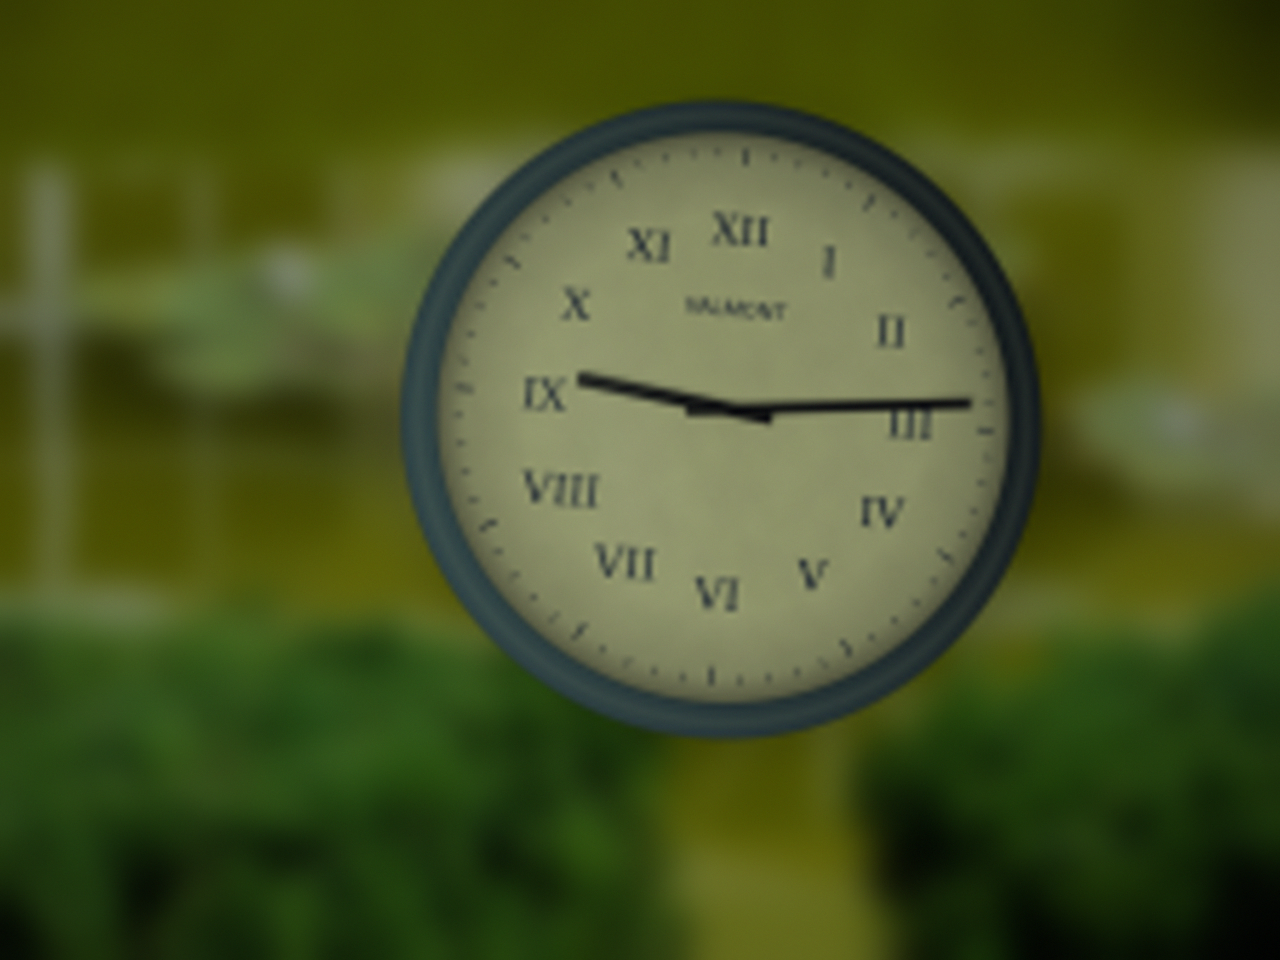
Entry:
9 h 14 min
